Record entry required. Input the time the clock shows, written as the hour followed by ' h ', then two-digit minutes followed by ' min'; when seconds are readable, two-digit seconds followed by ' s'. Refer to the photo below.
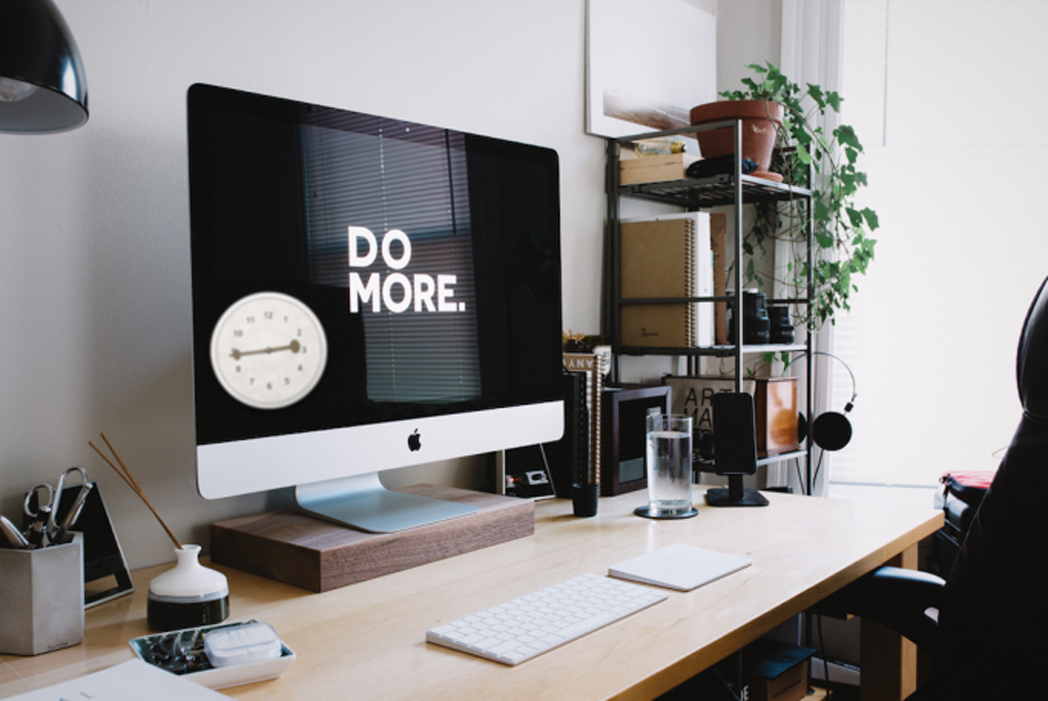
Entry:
2 h 44 min
